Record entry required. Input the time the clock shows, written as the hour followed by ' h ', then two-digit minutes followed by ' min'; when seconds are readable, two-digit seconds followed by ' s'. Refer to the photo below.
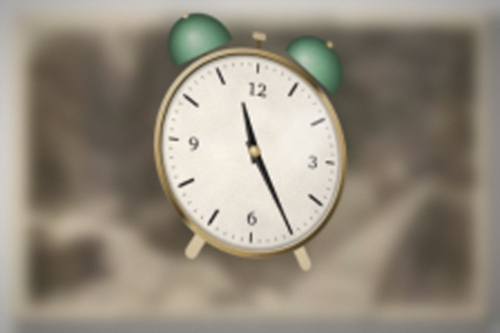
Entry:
11 h 25 min
